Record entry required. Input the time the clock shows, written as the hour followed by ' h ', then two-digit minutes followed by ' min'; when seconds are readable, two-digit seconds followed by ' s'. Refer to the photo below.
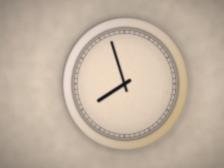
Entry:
7 h 57 min
